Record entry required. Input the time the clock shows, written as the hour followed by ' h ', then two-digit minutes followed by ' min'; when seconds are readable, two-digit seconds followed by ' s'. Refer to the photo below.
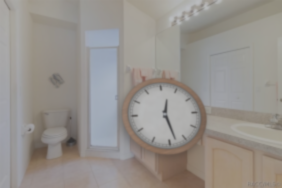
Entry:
12 h 28 min
